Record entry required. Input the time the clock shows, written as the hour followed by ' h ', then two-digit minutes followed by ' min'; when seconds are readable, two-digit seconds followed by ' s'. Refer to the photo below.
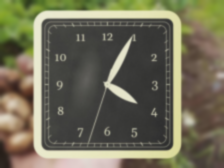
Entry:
4 h 04 min 33 s
